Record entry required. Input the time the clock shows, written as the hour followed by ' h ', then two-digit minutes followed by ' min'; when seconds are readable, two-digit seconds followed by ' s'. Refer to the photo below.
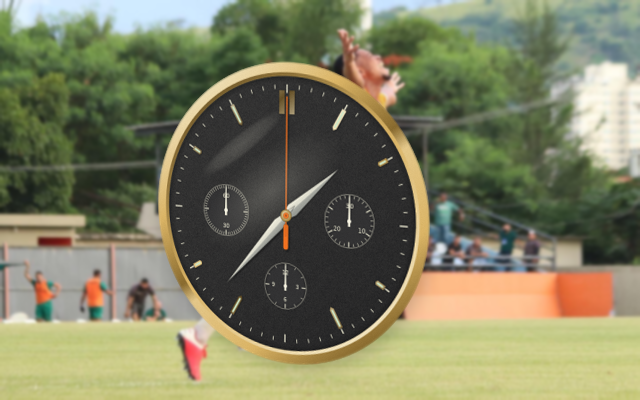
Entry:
1 h 37 min
